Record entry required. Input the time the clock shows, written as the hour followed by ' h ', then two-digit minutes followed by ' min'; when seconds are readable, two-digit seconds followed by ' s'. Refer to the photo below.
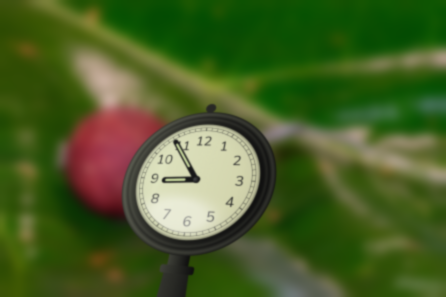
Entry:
8 h 54 min
